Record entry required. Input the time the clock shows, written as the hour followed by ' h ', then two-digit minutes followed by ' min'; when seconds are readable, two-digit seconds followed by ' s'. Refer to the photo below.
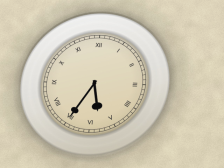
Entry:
5 h 35 min
